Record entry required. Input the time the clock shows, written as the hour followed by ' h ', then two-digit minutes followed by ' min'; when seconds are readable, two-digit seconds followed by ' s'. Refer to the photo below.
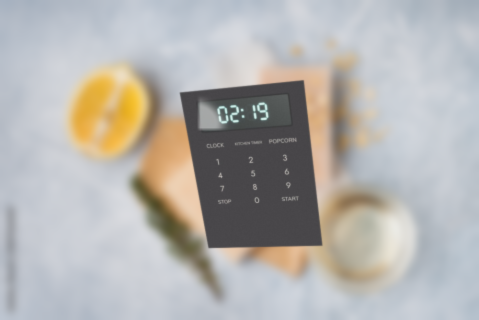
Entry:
2 h 19 min
